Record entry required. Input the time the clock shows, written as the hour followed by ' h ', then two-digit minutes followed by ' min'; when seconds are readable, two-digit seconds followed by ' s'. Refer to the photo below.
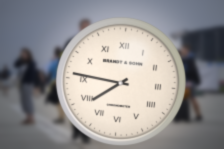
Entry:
7 h 46 min
